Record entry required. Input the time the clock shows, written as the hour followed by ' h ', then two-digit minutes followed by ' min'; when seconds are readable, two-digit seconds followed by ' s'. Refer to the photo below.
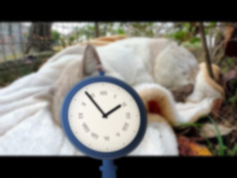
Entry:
1 h 54 min
